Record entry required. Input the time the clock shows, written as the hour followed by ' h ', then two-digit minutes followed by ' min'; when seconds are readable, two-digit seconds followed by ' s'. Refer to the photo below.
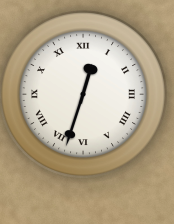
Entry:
12 h 33 min
